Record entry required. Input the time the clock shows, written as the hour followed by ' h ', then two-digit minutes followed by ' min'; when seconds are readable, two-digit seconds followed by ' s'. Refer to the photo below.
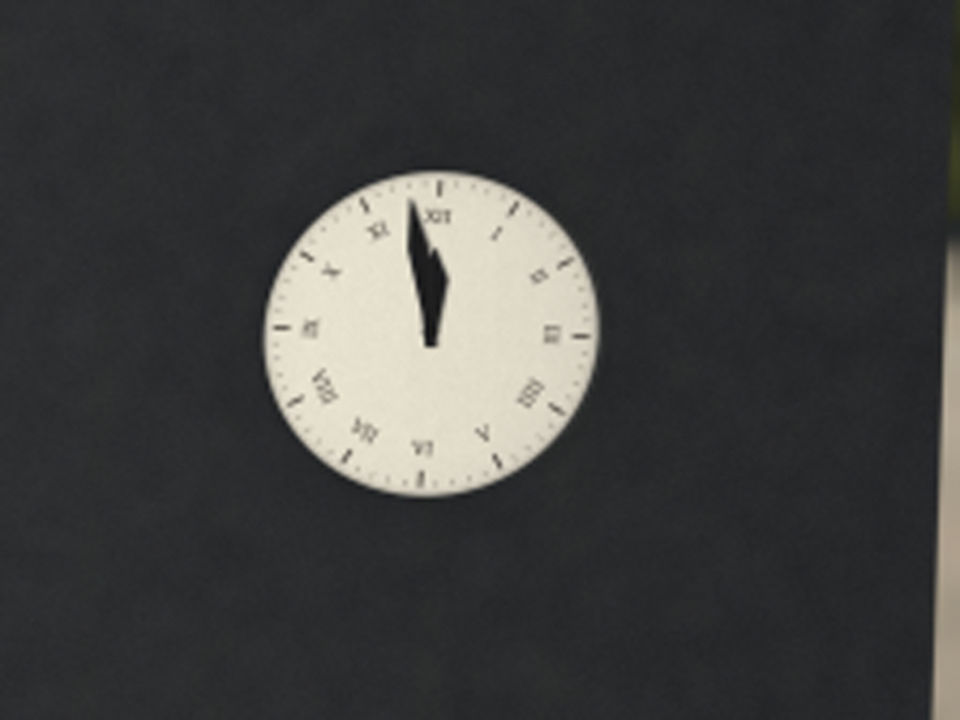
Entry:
11 h 58 min
